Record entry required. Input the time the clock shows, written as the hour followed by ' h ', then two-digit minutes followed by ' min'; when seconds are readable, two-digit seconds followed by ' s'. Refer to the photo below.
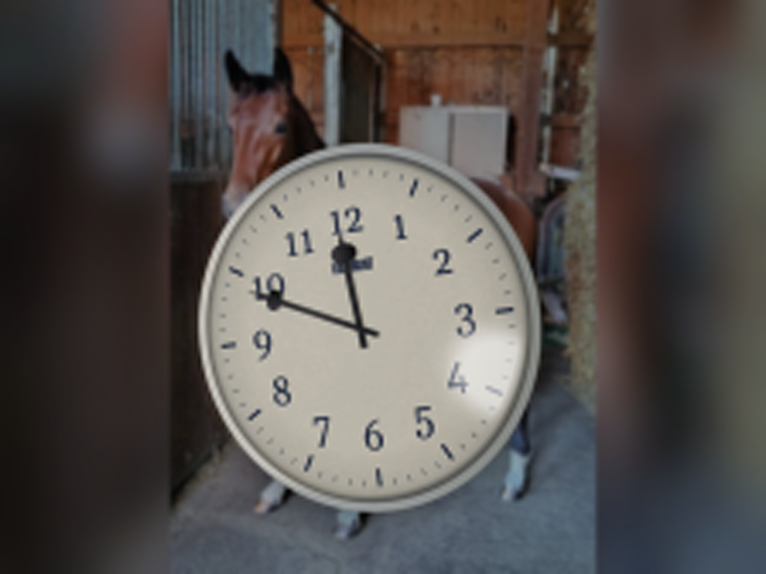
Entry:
11 h 49 min
